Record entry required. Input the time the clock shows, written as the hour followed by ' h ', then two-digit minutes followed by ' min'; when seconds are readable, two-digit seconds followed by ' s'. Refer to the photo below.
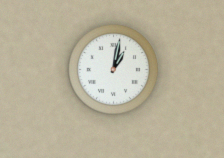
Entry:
1 h 02 min
